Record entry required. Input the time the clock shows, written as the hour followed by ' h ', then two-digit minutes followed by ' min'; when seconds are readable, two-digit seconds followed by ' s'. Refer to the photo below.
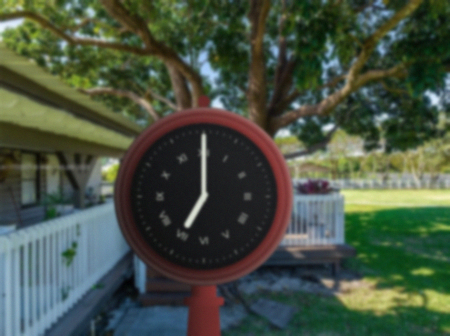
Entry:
7 h 00 min
